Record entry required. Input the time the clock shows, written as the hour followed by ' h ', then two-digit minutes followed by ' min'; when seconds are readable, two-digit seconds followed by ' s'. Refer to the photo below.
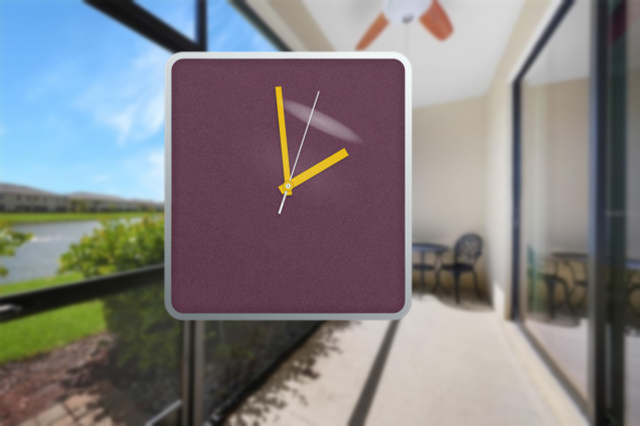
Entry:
1 h 59 min 03 s
